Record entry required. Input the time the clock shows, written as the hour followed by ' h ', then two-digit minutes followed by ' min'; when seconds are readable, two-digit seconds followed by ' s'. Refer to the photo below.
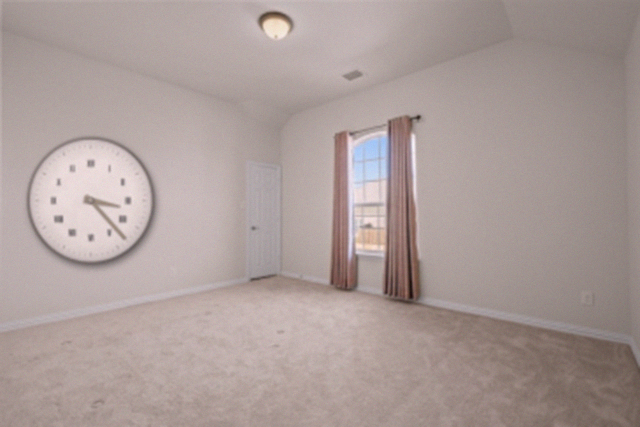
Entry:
3 h 23 min
